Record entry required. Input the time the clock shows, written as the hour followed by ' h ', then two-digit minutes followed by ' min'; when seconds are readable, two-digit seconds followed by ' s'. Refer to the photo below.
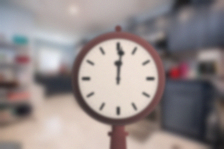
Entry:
12 h 01 min
